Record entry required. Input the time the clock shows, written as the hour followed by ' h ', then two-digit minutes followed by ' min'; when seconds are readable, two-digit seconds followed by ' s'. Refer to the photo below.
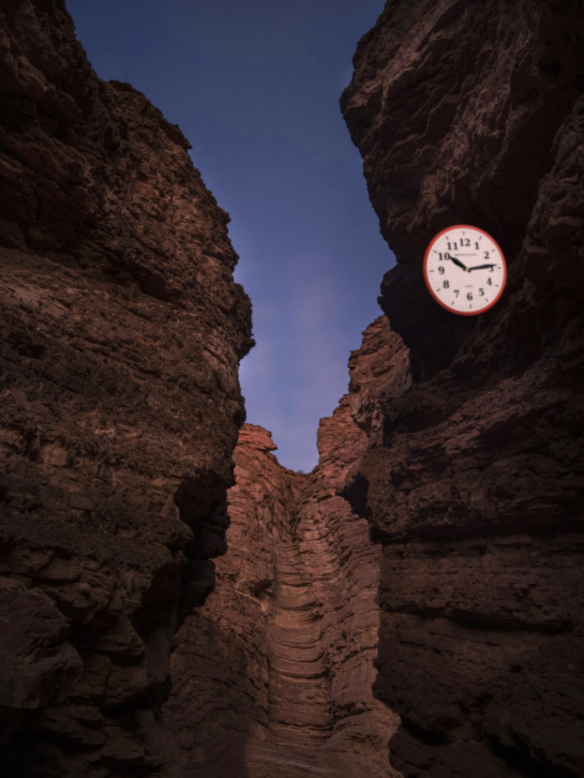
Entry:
10 h 14 min
